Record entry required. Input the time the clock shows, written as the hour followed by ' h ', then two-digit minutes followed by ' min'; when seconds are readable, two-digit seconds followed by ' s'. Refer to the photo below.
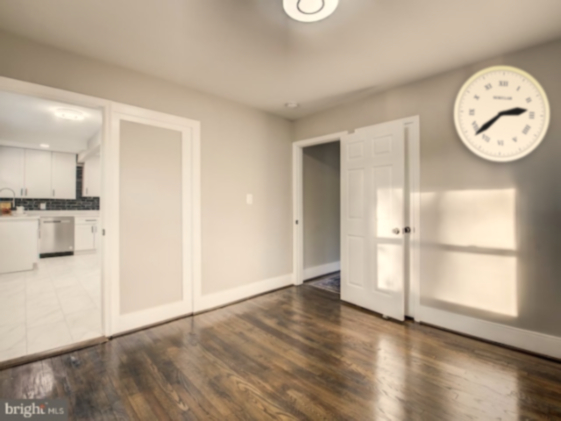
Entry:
2 h 38 min
